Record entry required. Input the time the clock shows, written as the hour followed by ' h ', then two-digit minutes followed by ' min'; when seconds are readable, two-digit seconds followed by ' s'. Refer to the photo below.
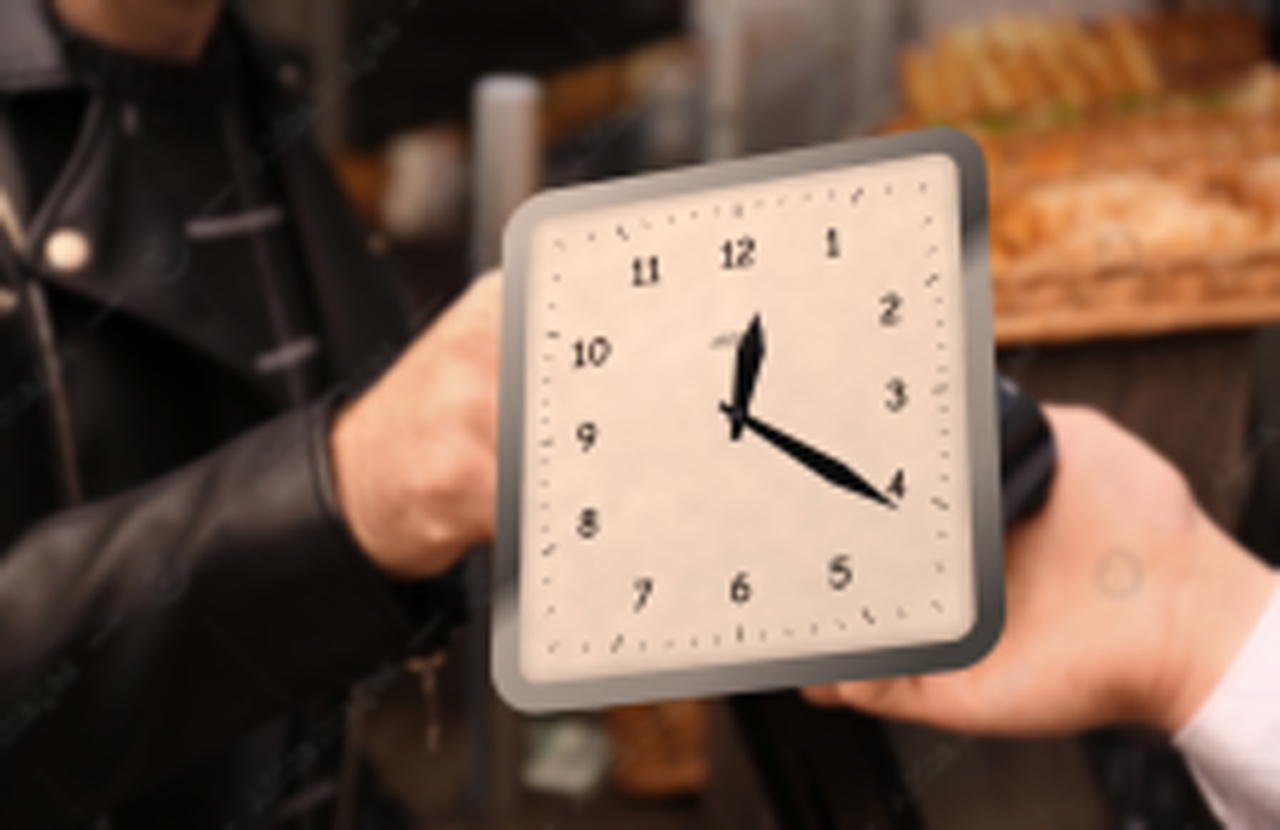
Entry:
12 h 21 min
